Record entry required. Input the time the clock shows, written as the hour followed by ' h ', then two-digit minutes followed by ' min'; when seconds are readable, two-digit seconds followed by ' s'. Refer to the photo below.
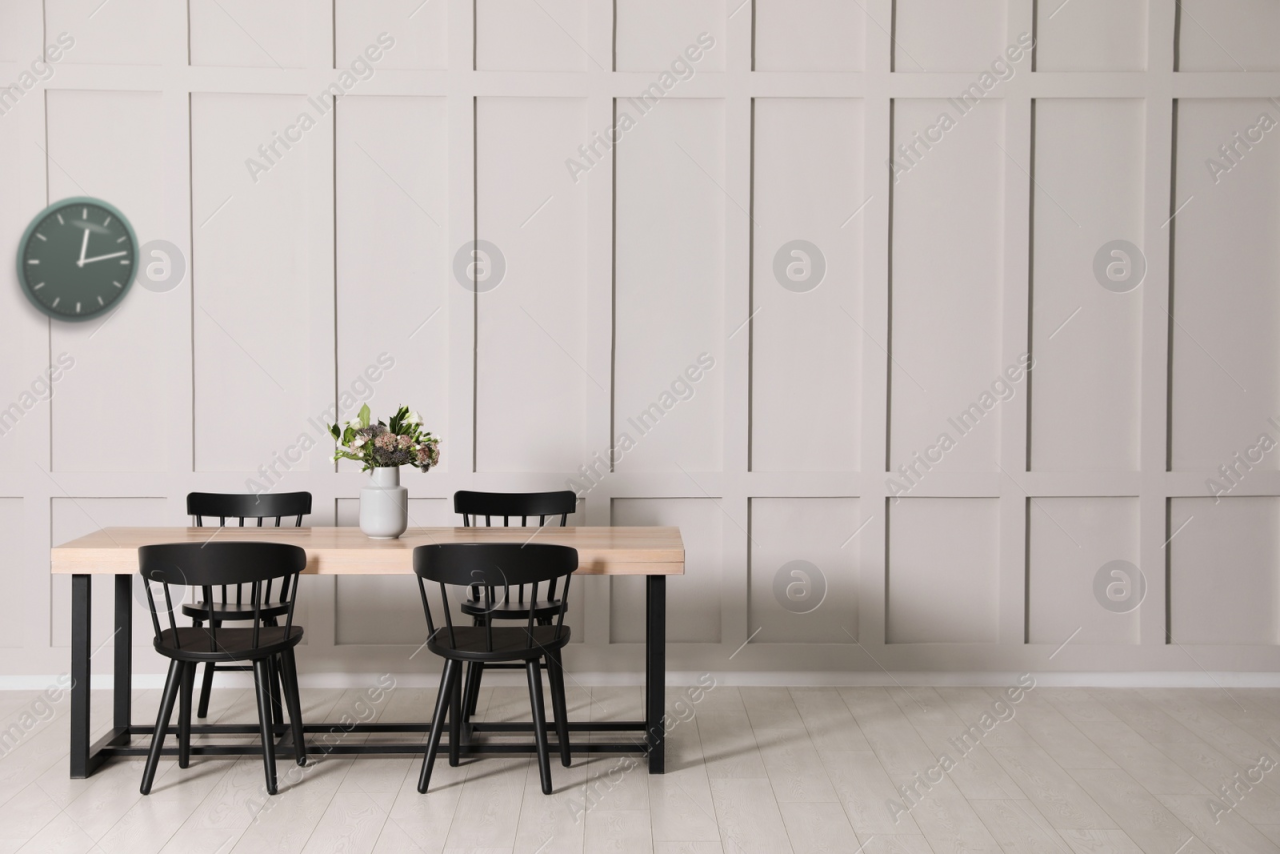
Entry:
12 h 13 min
